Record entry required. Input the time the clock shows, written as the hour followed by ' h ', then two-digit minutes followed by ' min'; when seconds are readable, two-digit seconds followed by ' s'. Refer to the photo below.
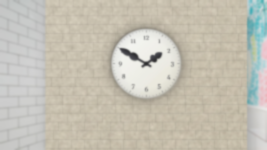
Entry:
1 h 50 min
